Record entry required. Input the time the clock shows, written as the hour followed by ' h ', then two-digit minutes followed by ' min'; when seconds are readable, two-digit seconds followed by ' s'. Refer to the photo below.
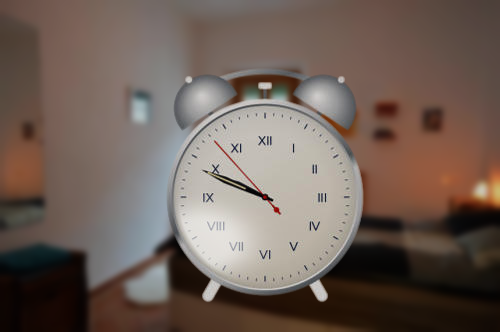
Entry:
9 h 48 min 53 s
